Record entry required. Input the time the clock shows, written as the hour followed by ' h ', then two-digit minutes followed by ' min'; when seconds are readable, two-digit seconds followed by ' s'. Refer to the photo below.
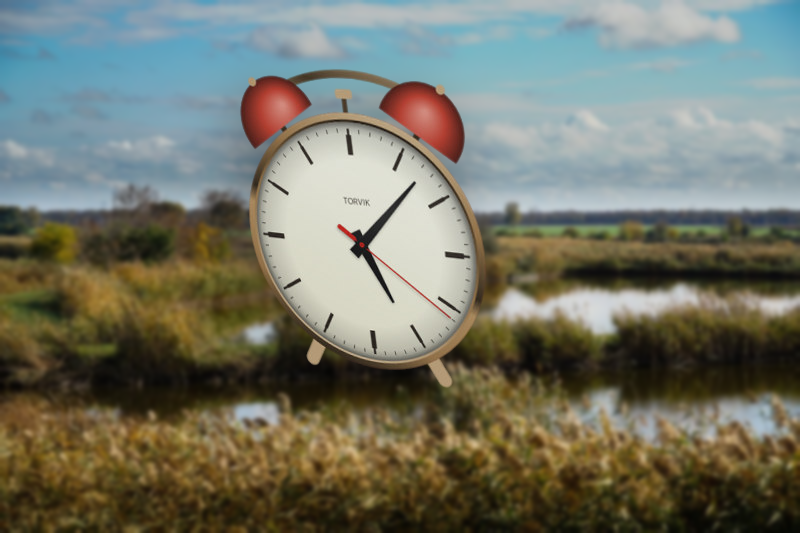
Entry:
5 h 07 min 21 s
